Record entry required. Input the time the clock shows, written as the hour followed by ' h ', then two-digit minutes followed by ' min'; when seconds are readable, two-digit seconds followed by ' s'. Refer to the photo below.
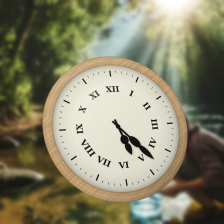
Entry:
5 h 23 min
